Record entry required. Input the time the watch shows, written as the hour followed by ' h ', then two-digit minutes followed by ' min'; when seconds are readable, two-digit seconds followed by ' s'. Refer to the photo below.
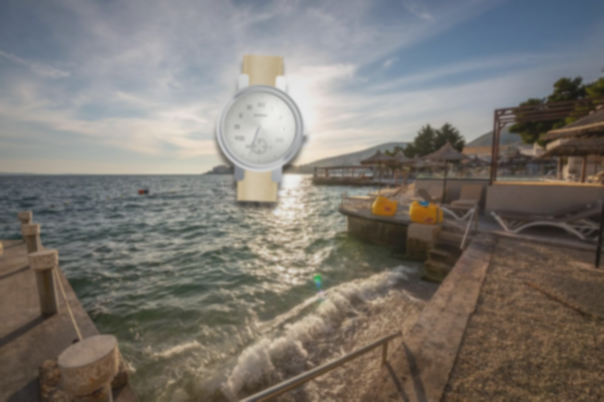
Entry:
6 h 33 min
